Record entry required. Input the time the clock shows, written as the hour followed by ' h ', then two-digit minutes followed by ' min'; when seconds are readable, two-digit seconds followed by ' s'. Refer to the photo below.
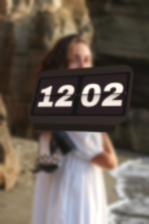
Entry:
12 h 02 min
